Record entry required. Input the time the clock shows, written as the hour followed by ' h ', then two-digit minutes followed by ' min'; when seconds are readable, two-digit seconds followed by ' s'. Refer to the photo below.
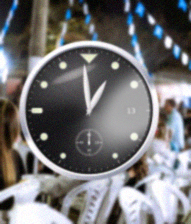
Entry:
12 h 59 min
